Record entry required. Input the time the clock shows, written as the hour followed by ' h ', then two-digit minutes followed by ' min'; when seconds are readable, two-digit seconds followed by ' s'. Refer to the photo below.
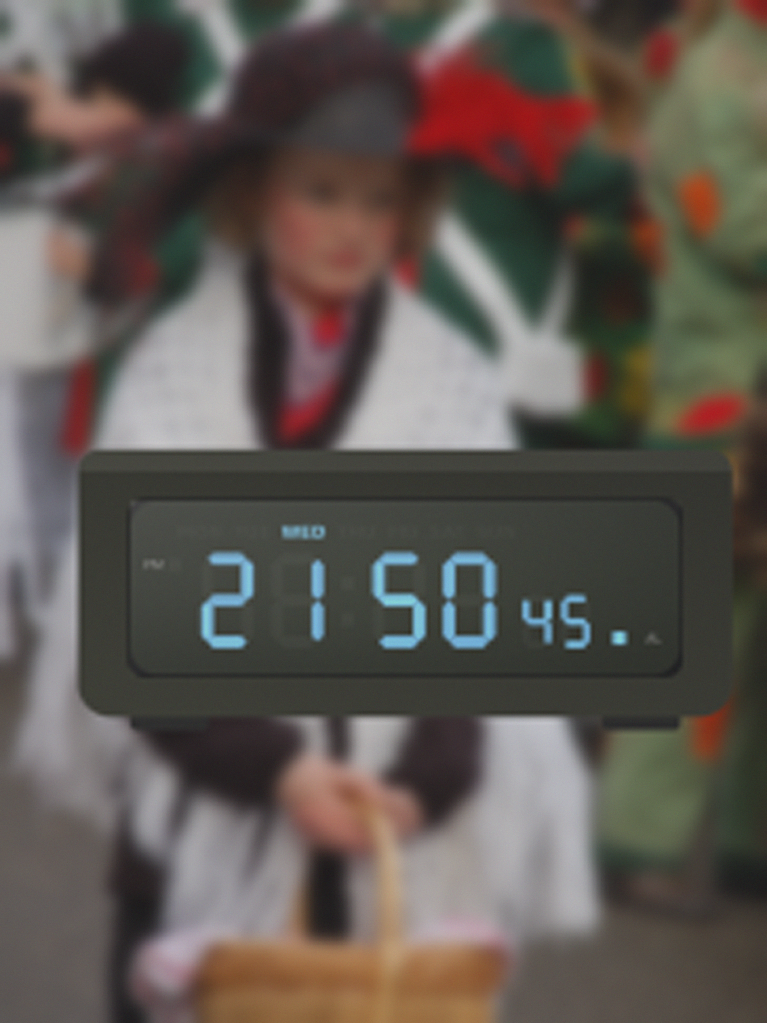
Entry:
21 h 50 min 45 s
